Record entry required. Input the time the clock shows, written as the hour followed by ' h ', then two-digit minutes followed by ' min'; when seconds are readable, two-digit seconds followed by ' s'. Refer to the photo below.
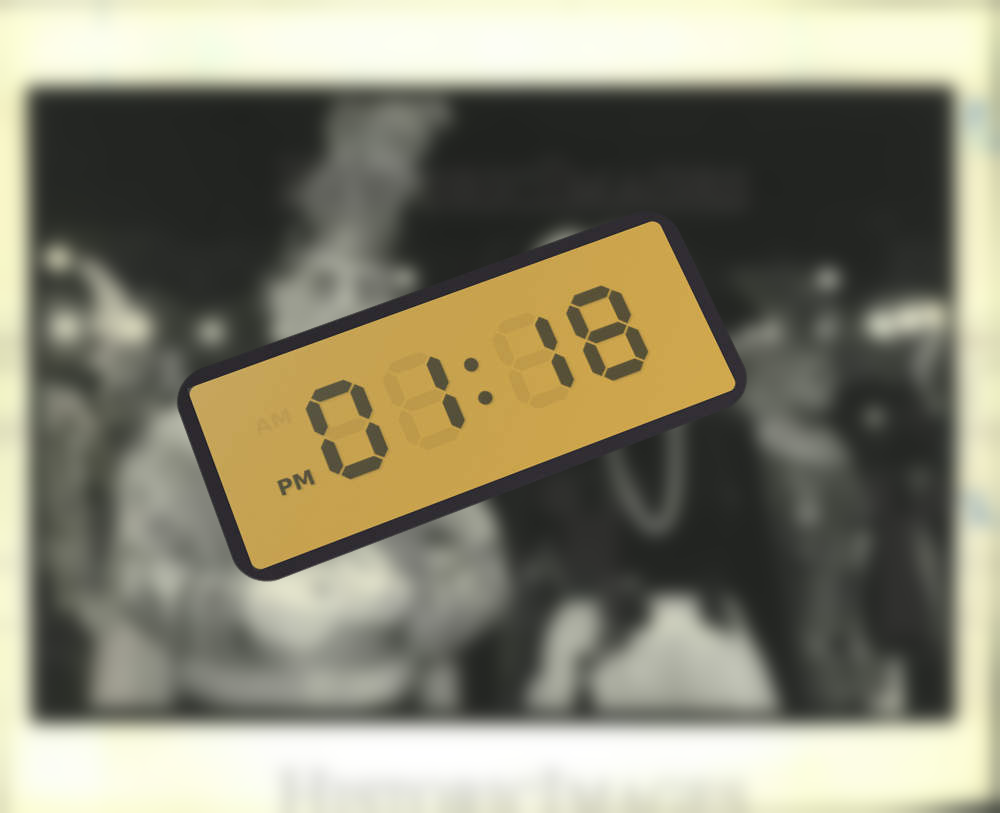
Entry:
1 h 18 min
